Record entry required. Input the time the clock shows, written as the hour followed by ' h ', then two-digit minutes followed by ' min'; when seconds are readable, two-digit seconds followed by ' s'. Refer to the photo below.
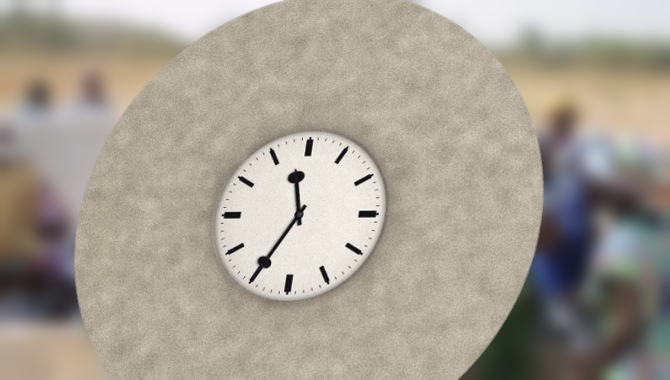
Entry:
11 h 35 min
